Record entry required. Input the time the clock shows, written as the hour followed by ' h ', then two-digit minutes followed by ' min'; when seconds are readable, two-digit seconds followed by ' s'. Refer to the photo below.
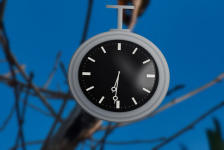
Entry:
6 h 31 min
